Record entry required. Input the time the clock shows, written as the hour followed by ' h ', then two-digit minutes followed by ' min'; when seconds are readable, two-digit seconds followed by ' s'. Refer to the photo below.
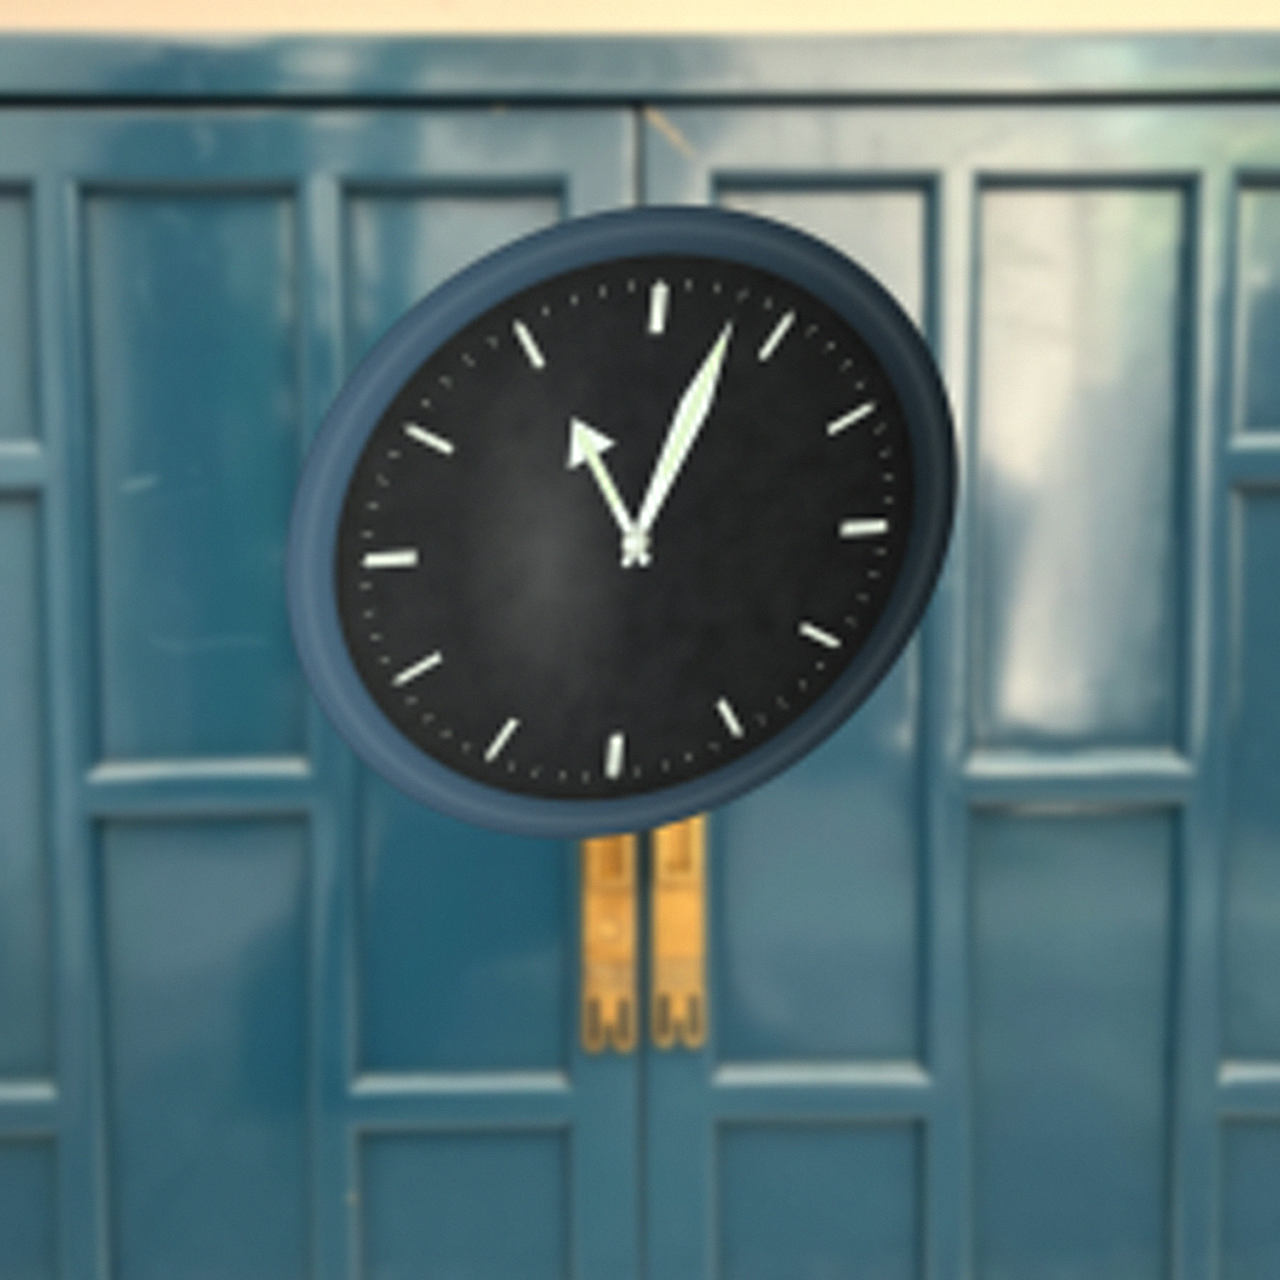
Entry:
11 h 03 min
